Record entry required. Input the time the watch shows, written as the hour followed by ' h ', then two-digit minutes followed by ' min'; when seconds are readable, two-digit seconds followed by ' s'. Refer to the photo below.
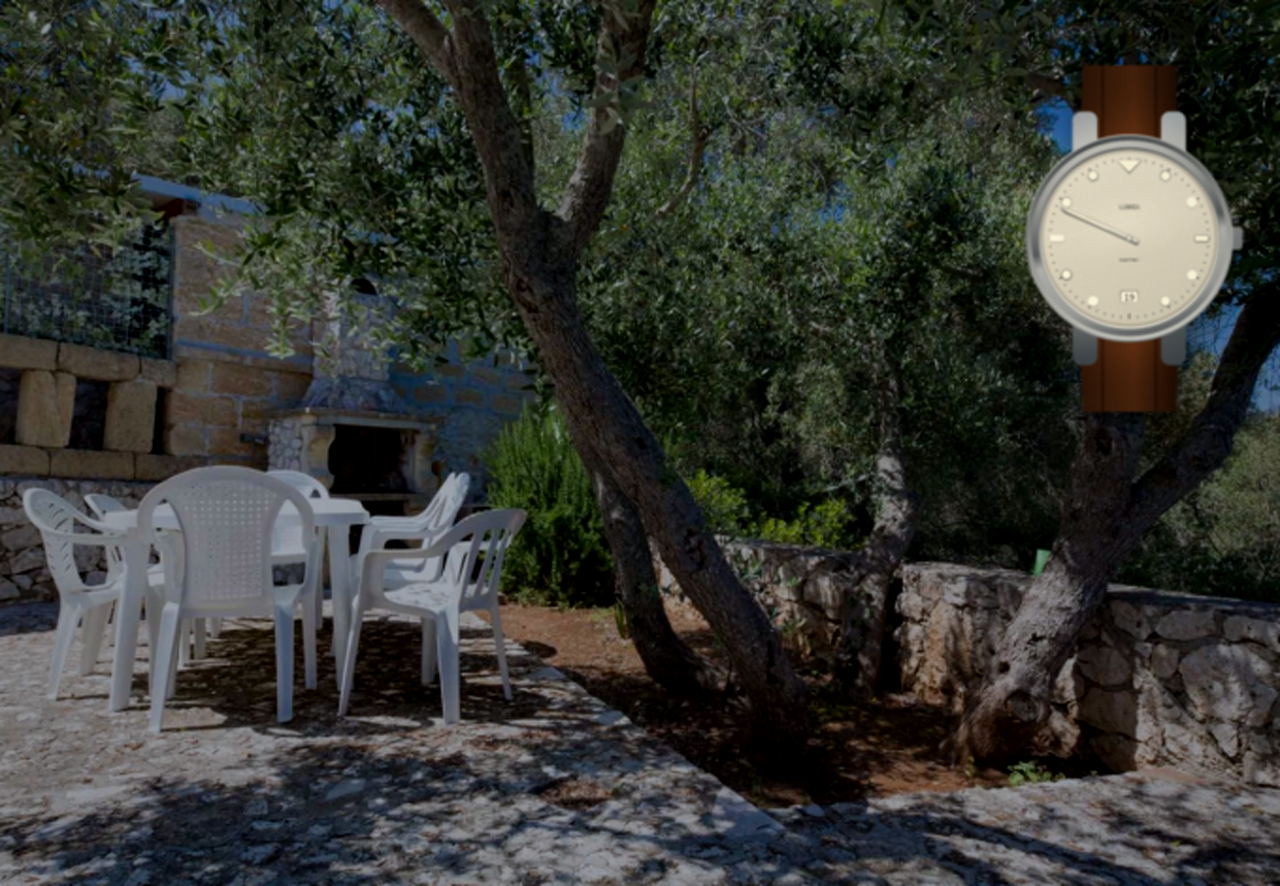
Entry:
9 h 49 min
